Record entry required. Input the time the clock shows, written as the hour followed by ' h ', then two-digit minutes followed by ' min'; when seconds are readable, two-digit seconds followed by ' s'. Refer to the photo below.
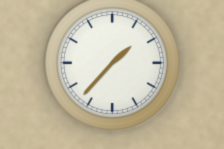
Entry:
1 h 37 min
